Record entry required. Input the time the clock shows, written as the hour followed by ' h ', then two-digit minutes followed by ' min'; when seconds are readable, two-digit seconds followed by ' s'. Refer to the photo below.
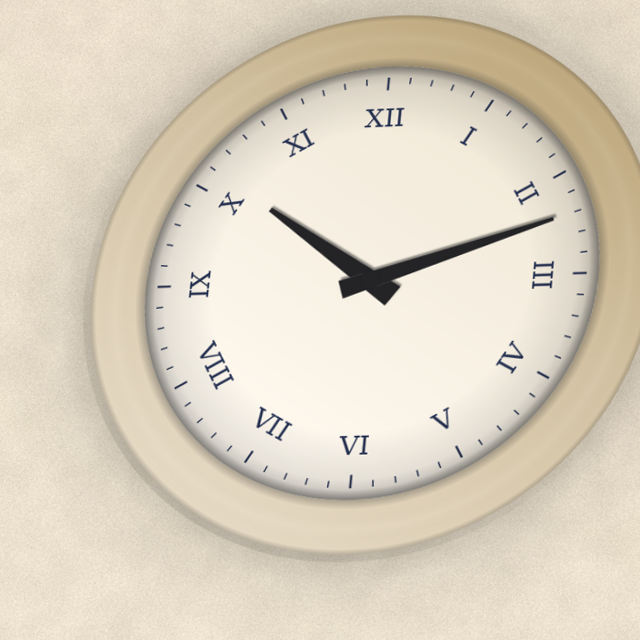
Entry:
10 h 12 min
